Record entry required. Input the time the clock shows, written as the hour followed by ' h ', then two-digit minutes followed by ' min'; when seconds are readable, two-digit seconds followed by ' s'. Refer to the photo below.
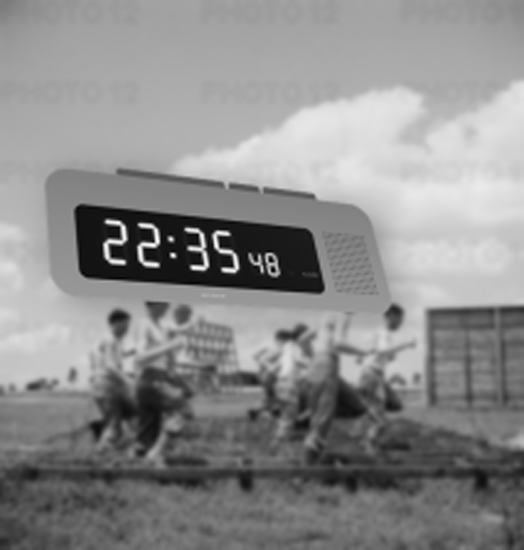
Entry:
22 h 35 min 48 s
